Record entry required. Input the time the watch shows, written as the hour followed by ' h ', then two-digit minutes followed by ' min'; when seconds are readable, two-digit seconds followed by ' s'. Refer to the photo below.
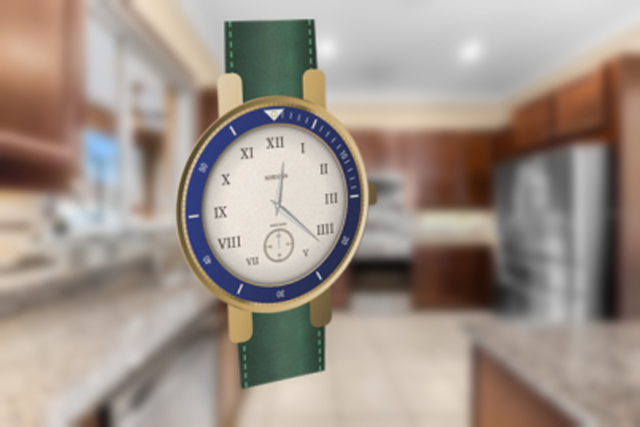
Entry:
12 h 22 min
